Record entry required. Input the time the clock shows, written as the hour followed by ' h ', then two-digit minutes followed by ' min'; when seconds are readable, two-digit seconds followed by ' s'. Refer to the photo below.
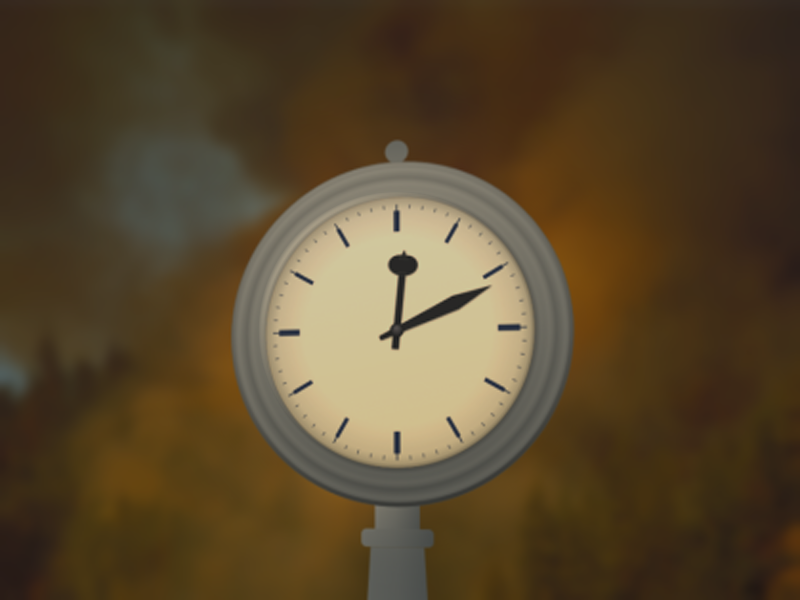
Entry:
12 h 11 min
